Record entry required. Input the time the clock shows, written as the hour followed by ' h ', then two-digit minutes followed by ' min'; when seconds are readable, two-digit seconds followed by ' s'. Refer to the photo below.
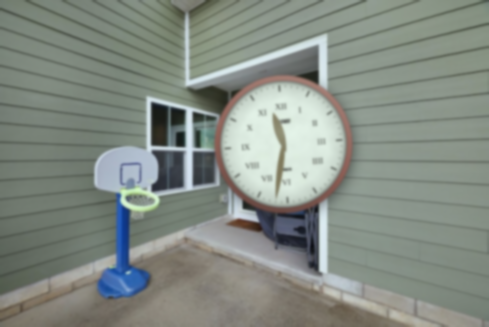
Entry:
11 h 32 min
